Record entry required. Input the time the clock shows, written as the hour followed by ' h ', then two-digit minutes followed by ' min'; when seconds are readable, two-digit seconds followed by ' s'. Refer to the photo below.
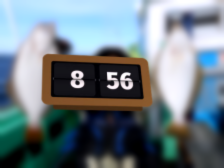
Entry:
8 h 56 min
